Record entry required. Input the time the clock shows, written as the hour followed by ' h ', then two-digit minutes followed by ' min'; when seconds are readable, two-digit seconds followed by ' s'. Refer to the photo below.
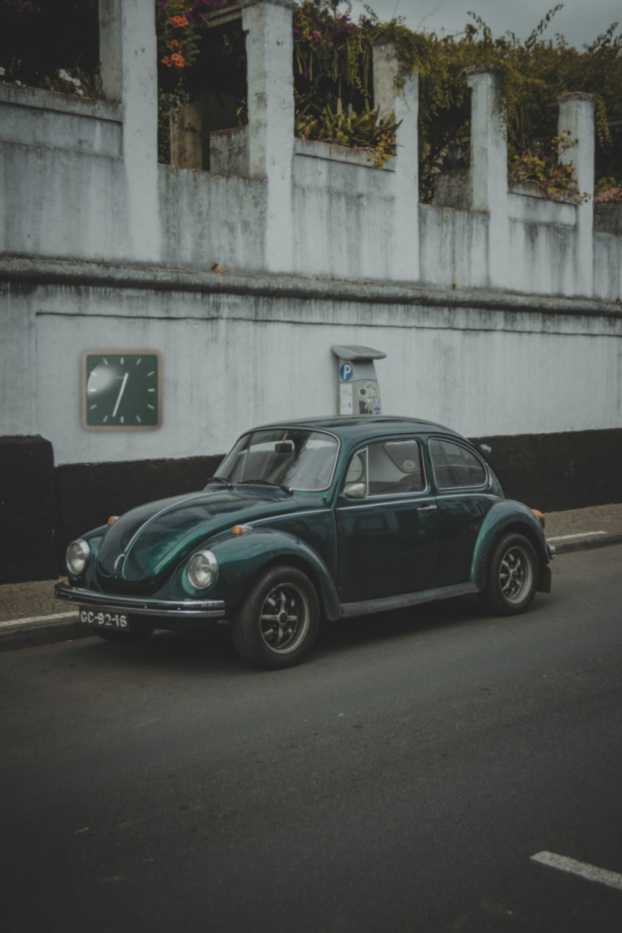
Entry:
12 h 33 min
